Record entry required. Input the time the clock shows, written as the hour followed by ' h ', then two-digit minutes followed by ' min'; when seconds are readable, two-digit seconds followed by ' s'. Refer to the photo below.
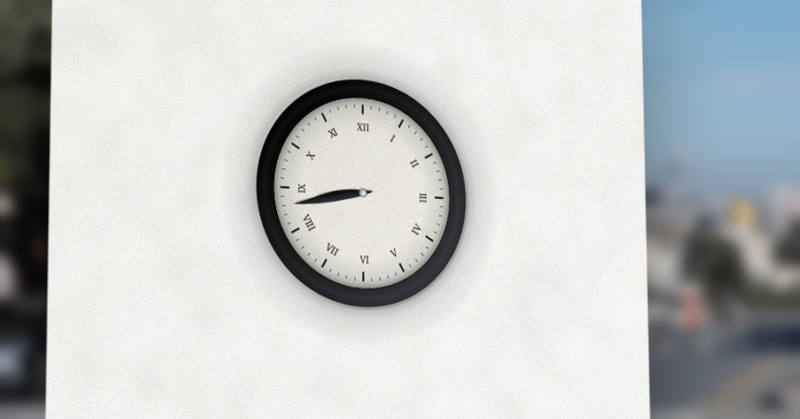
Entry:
8 h 43 min
